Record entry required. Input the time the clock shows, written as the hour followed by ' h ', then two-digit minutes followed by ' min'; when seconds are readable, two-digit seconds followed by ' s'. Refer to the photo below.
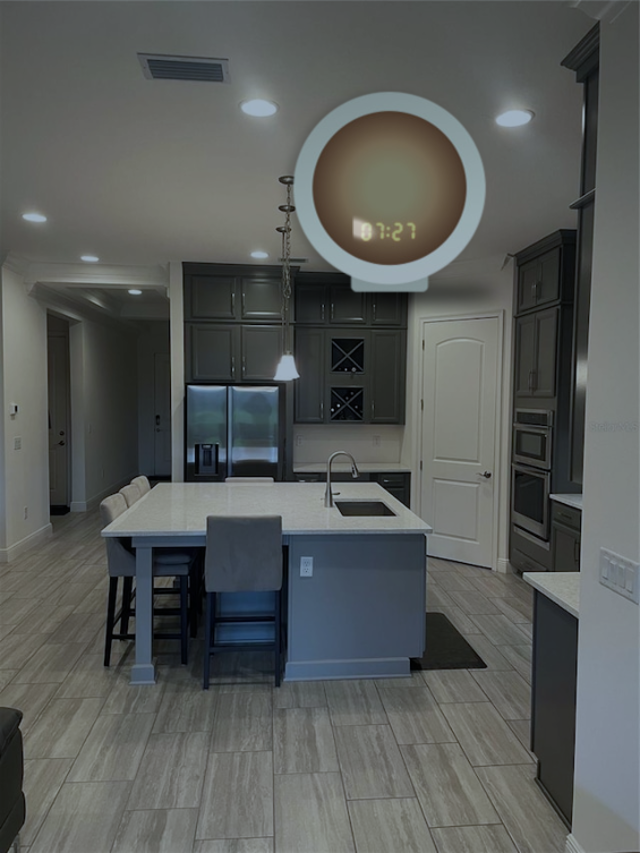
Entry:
7 h 27 min
